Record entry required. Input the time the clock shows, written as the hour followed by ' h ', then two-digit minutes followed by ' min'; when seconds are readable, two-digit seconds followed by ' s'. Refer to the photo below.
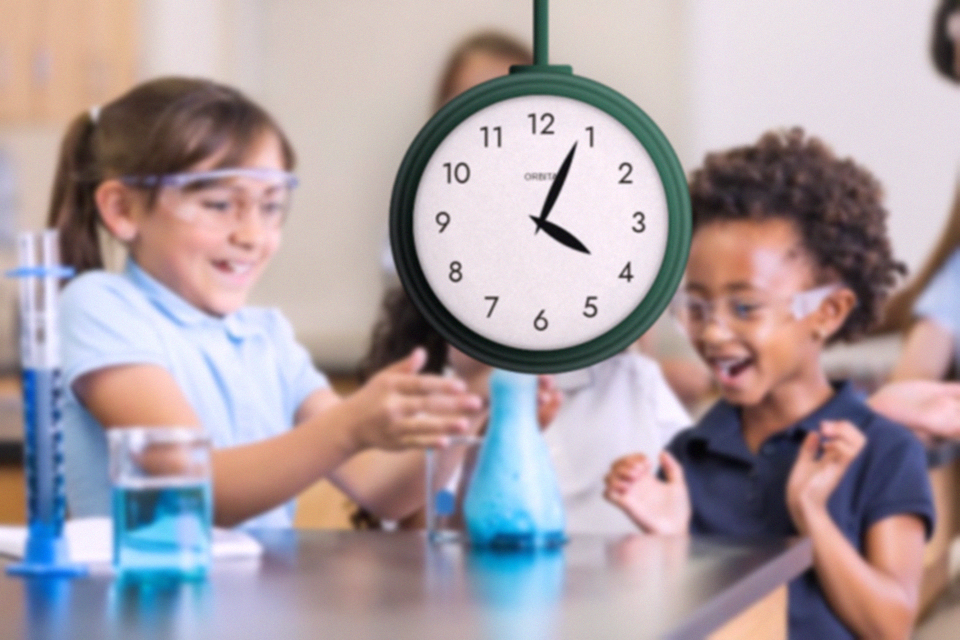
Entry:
4 h 04 min
